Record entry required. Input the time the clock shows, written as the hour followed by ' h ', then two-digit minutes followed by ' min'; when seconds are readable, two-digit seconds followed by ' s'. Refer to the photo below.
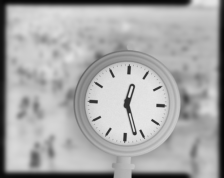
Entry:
12 h 27 min
